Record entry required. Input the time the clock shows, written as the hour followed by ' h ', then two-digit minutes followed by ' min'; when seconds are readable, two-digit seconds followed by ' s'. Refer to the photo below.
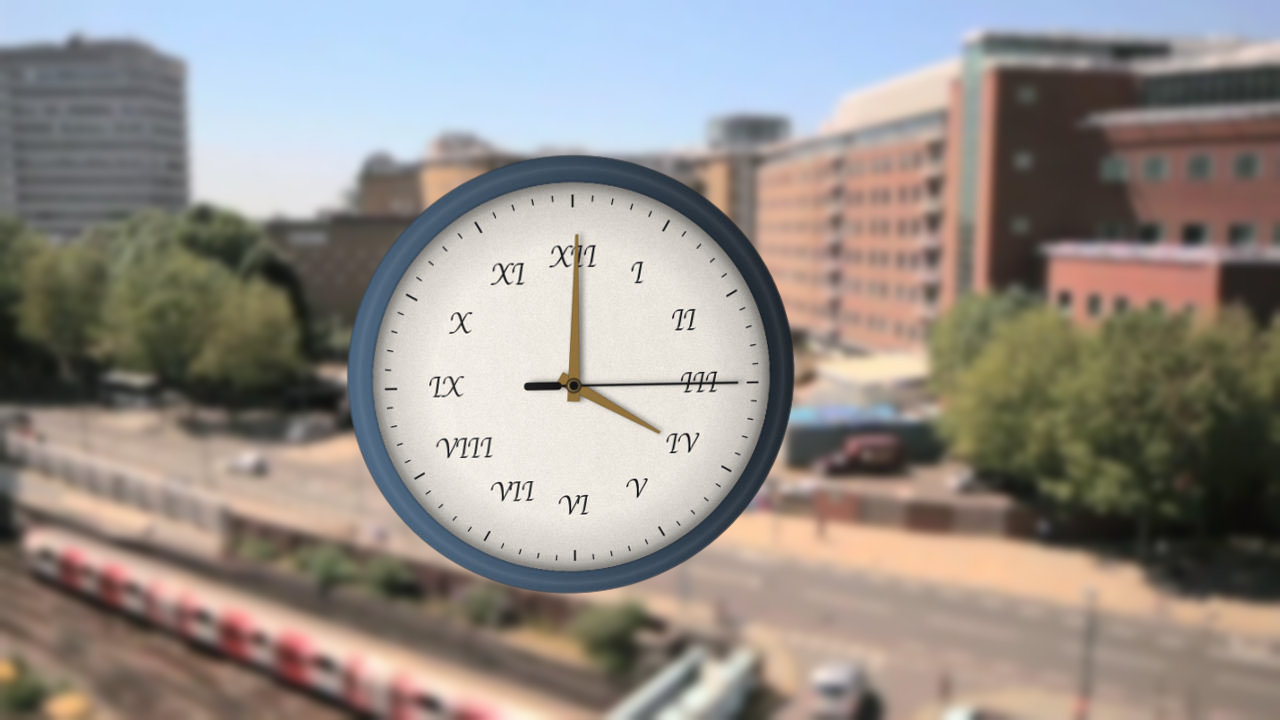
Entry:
4 h 00 min 15 s
